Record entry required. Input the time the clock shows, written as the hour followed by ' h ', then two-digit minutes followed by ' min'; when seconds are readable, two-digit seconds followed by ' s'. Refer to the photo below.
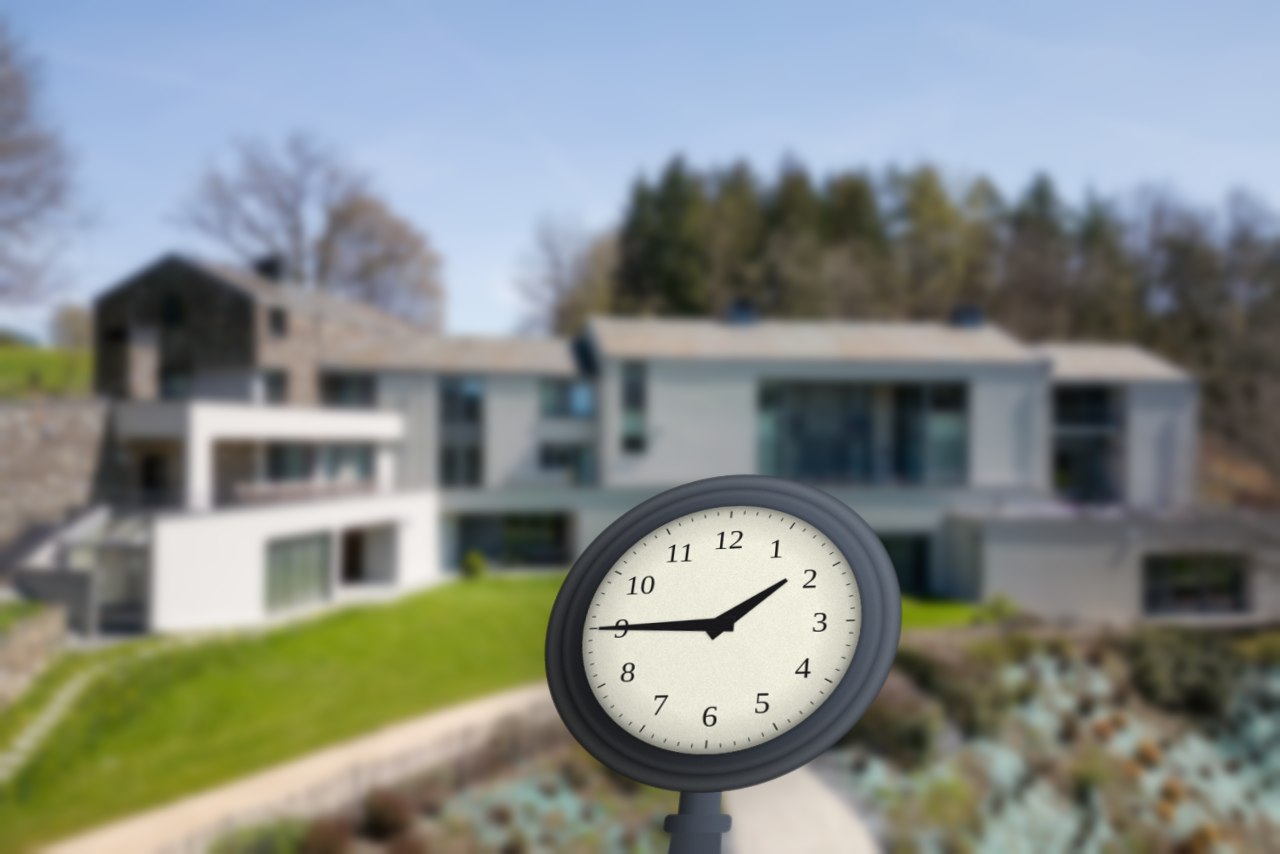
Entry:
1 h 45 min
